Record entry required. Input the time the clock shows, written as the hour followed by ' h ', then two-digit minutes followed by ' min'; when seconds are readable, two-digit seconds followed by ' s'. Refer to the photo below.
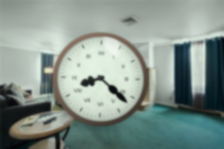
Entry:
8 h 22 min
